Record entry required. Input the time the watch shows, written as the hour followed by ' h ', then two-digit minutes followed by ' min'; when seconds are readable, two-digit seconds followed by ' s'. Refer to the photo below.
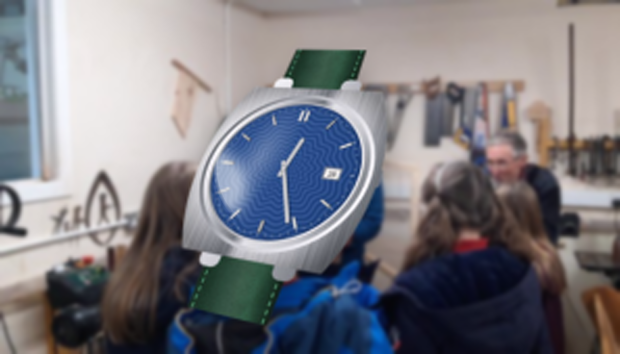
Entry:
12 h 26 min
